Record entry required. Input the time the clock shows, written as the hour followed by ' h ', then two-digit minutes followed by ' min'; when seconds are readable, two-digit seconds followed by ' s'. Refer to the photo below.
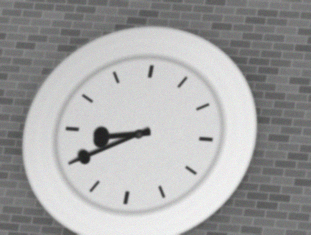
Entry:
8 h 40 min
